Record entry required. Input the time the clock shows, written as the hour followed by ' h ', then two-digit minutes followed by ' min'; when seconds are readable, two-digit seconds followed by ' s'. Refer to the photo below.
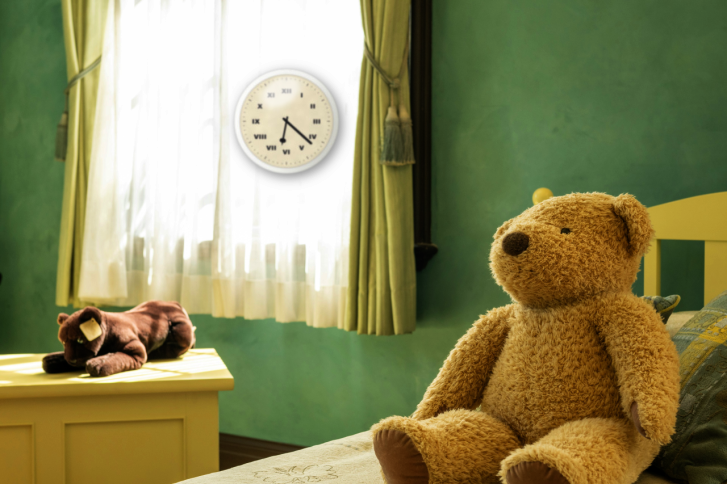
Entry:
6 h 22 min
